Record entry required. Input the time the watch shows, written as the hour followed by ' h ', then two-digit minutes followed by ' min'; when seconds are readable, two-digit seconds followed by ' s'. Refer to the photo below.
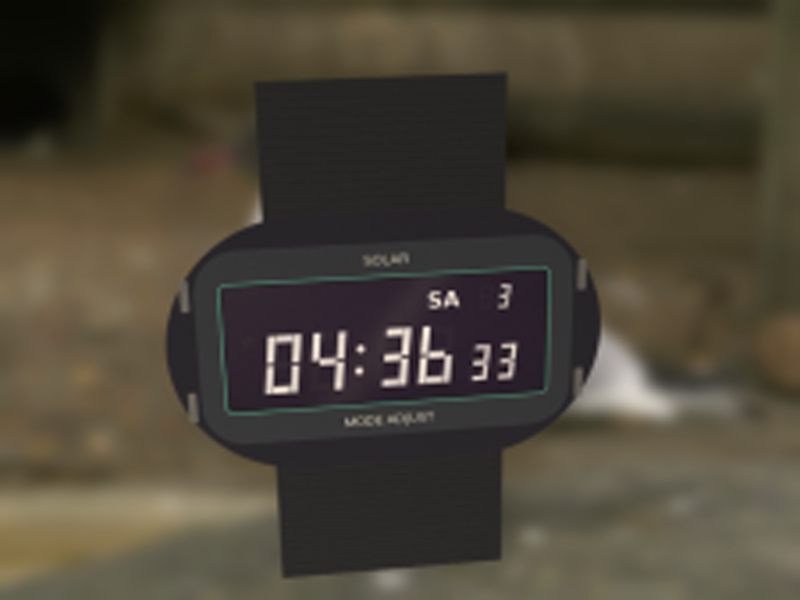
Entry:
4 h 36 min 33 s
